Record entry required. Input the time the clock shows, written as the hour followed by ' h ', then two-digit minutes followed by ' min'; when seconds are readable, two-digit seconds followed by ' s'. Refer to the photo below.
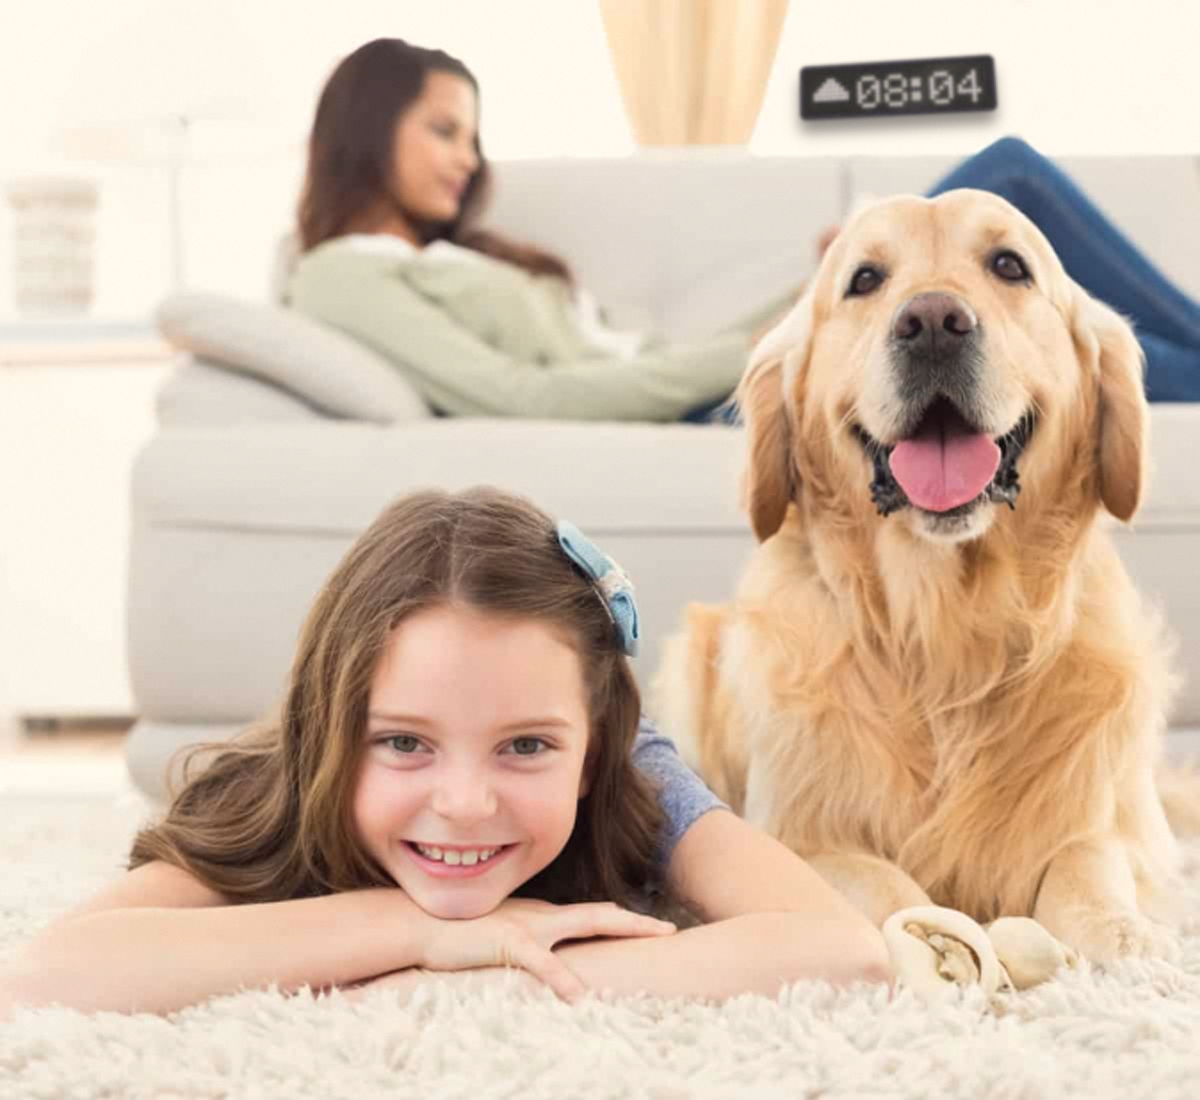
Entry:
8 h 04 min
